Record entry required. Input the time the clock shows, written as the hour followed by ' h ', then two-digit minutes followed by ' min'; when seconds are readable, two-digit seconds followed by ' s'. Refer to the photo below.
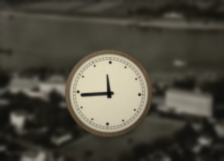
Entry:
11 h 44 min
